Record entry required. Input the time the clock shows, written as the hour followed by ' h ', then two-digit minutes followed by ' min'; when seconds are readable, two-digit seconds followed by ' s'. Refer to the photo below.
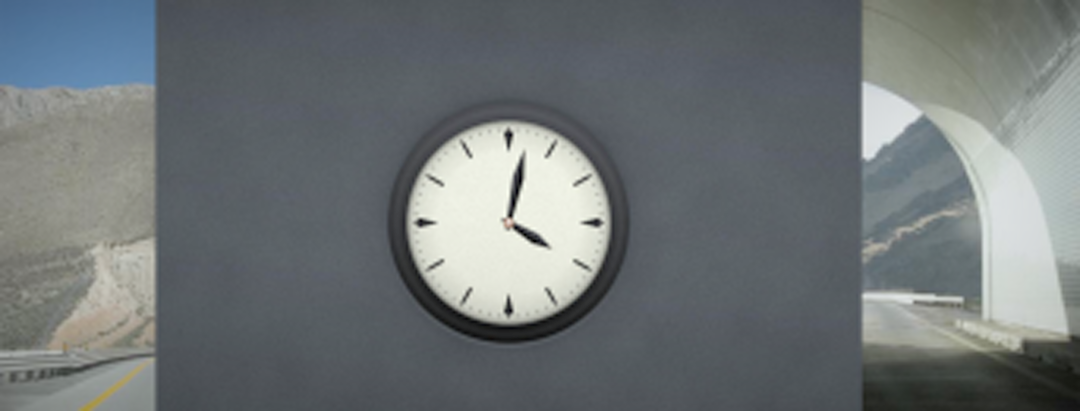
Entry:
4 h 02 min
